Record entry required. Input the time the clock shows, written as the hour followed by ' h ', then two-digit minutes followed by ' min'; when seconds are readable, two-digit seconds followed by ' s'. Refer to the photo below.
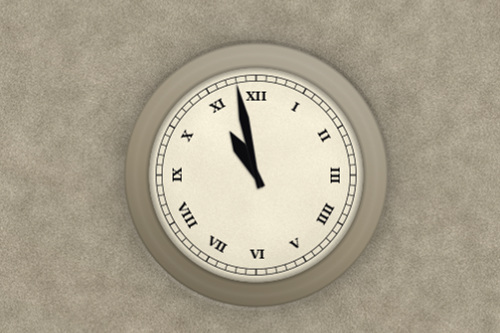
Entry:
10 h 58 min
